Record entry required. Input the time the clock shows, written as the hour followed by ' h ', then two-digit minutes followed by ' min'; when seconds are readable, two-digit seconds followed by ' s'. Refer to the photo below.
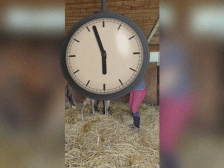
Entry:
5 h 57 min
